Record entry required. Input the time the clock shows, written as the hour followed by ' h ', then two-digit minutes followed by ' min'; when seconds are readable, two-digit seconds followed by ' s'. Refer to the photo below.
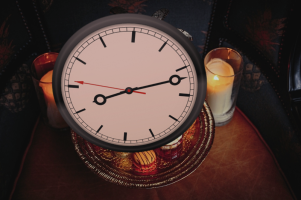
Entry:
8 h 11 min 46 s
